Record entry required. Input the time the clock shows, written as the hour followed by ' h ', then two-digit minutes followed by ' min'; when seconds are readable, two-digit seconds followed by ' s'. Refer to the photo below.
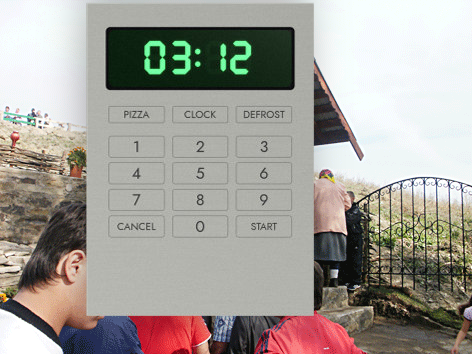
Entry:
3 h 12 min
